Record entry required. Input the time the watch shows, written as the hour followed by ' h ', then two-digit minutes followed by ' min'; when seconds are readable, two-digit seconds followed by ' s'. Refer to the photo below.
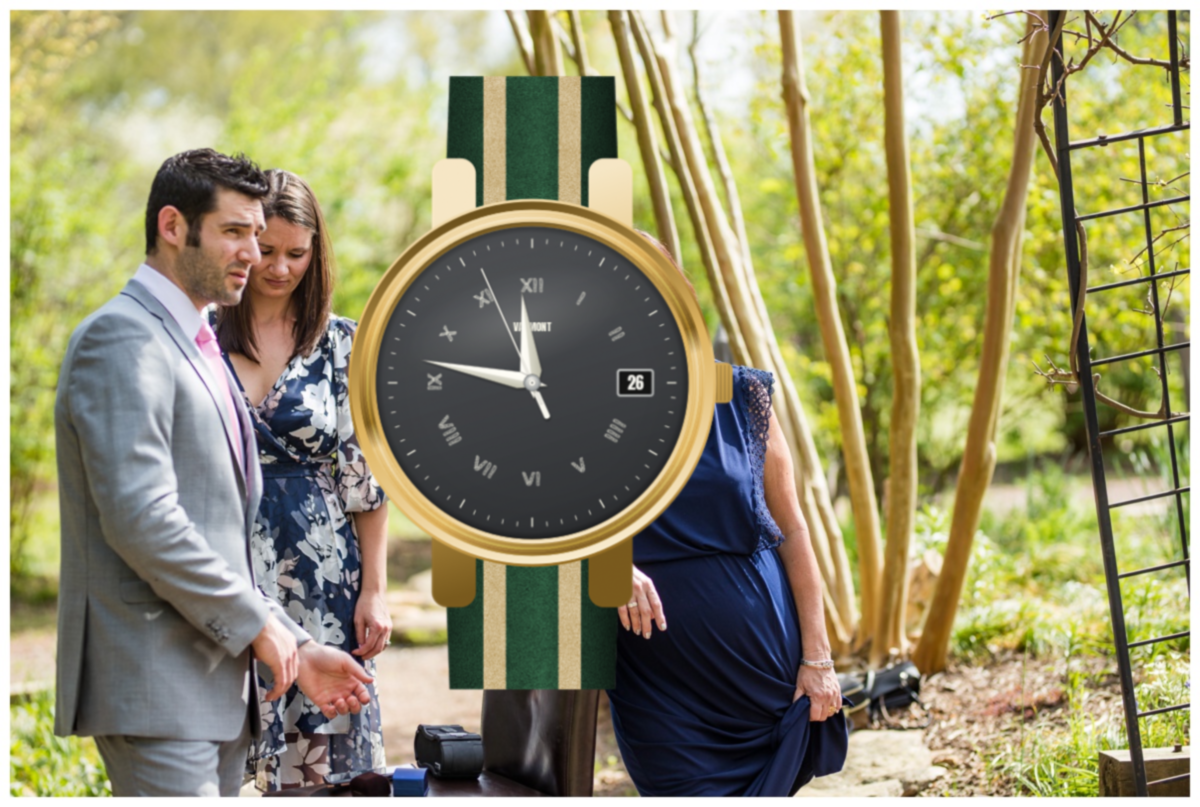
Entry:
11 h 46 min 56 s
